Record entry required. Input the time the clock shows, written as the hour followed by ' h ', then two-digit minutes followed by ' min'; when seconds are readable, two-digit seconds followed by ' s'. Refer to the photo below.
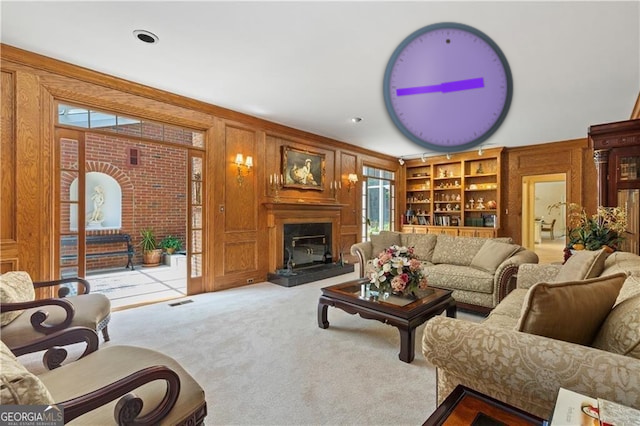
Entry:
2 h 44 min
